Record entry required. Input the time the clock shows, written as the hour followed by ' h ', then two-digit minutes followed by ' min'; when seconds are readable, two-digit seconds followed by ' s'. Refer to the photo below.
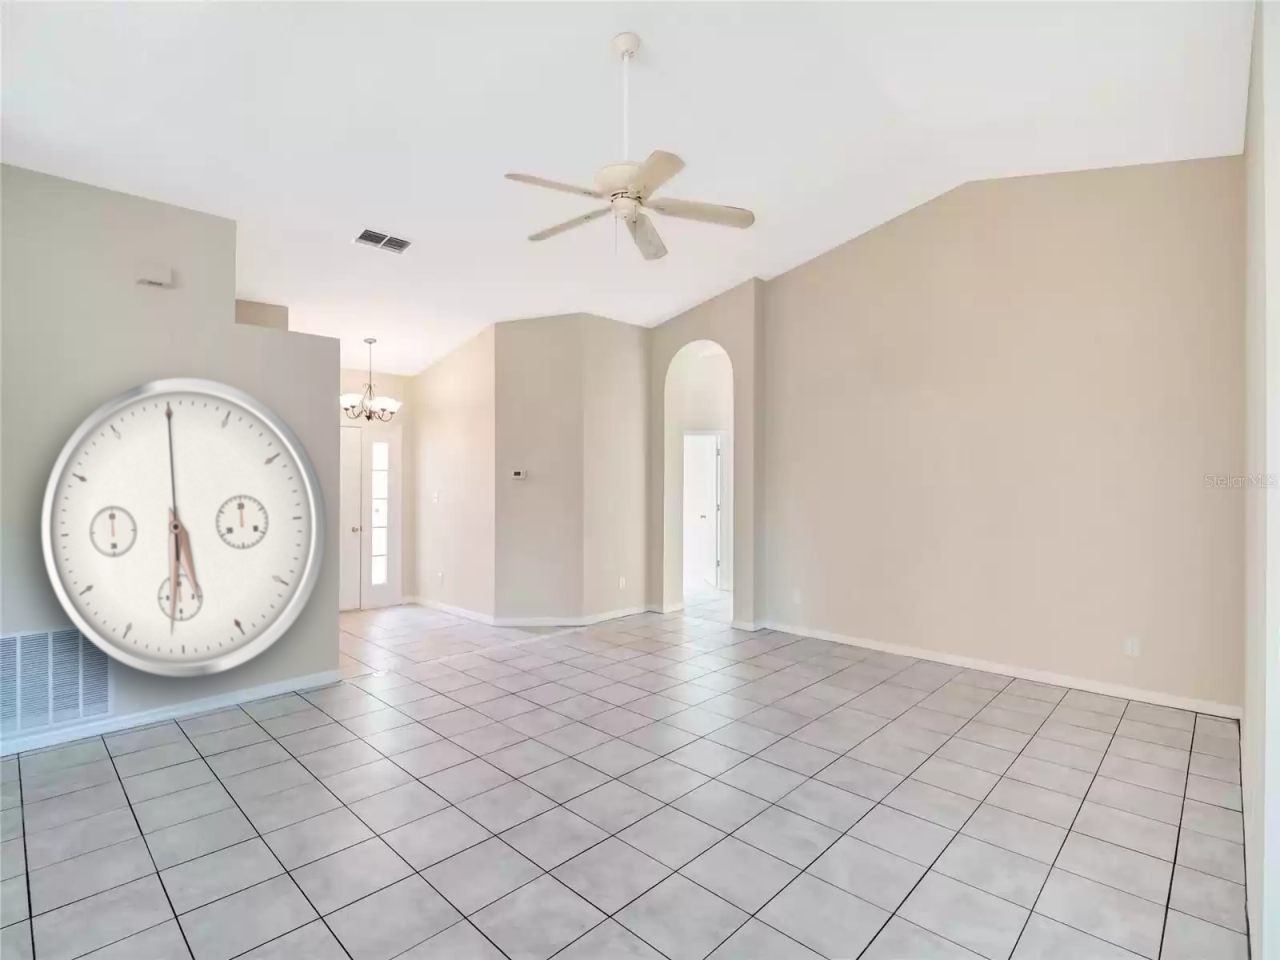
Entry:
5 h 31 min
